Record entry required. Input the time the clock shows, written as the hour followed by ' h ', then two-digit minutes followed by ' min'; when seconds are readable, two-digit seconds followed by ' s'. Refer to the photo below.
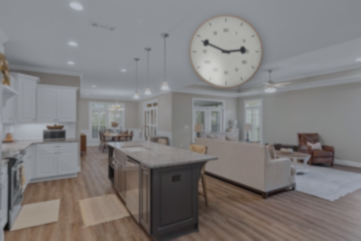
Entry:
2 h 49 min
